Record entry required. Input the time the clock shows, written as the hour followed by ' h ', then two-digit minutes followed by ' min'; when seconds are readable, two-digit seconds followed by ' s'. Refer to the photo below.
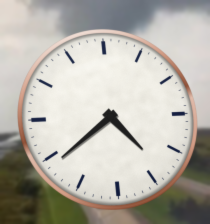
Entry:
4 h 39 min
